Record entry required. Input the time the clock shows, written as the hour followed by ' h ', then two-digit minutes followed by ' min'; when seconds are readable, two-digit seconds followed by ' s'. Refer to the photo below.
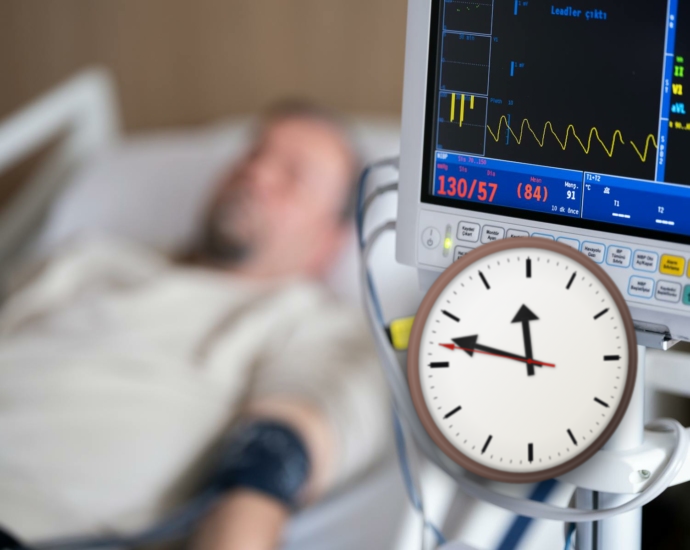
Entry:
11 h 47 min 47 s
